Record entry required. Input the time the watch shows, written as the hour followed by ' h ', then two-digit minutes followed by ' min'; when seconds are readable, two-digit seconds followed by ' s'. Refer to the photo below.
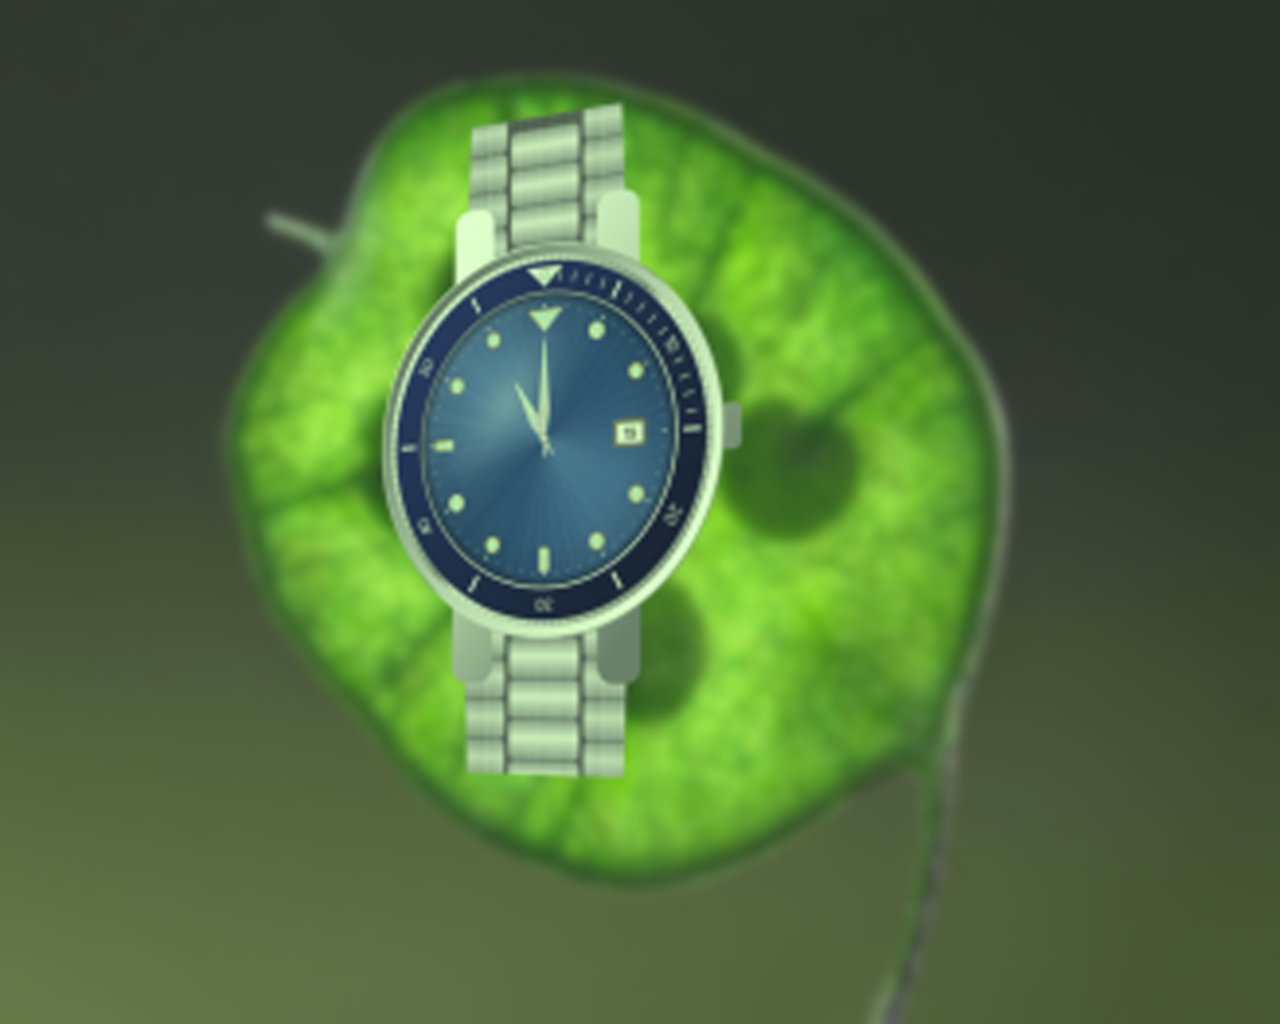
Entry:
11 h 00 min
